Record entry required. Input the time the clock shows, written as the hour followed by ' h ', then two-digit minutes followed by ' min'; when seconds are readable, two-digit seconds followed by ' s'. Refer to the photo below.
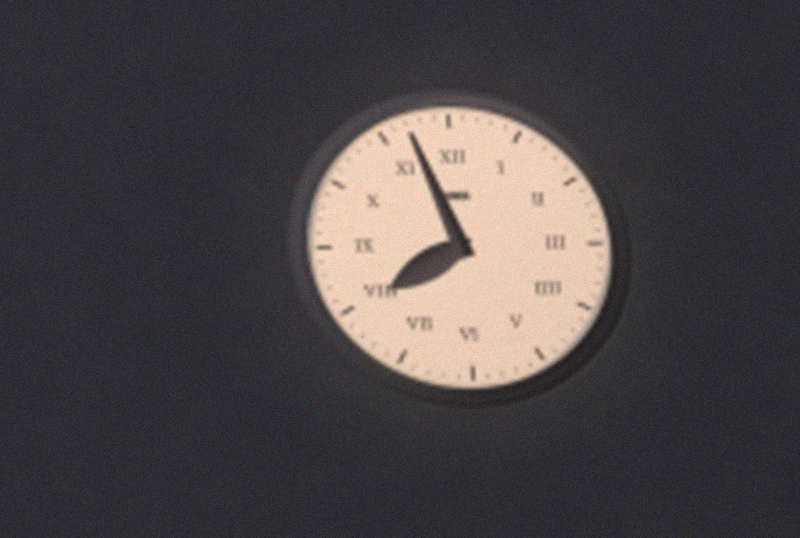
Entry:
7 h 57 min
